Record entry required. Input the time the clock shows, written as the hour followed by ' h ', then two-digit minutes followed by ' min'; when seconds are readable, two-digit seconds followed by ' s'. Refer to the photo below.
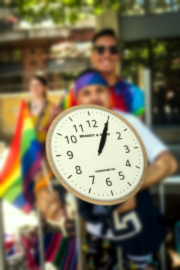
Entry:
1 h 05 min
